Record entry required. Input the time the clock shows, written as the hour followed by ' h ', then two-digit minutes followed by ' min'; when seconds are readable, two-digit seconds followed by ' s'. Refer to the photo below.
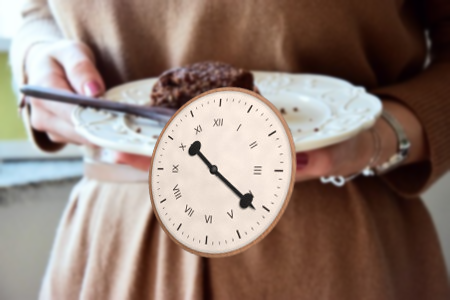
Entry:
10 h 21 min
